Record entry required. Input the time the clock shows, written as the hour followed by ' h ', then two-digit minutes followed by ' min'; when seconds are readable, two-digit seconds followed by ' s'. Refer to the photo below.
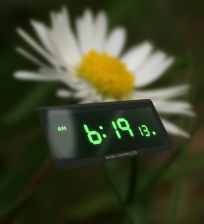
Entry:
6 h 19 min 13 s
